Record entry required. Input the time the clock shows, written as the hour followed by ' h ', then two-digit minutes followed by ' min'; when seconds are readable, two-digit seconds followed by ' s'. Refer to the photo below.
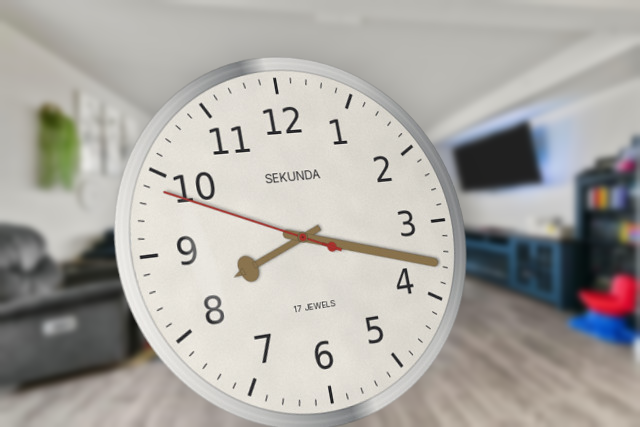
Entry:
8 h 17 min 49 s
